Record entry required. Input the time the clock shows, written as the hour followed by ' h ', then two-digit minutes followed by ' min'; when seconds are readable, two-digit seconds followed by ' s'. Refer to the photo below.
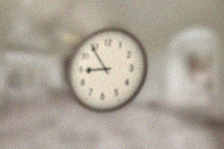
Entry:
8 h 54 min
